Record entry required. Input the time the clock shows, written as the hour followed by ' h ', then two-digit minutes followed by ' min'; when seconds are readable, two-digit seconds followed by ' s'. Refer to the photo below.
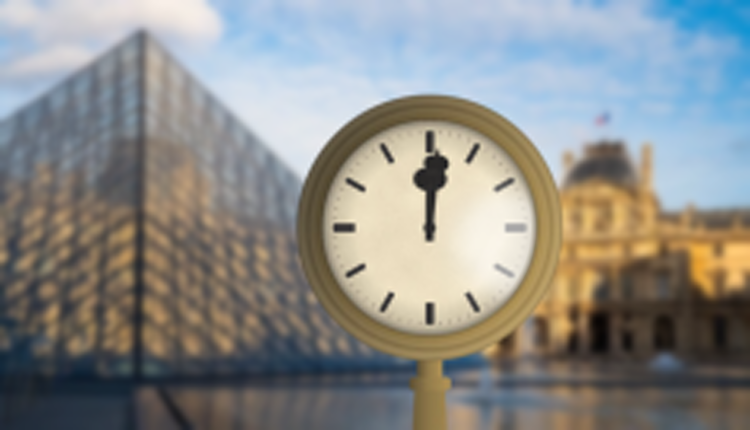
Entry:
12 h 01 min
